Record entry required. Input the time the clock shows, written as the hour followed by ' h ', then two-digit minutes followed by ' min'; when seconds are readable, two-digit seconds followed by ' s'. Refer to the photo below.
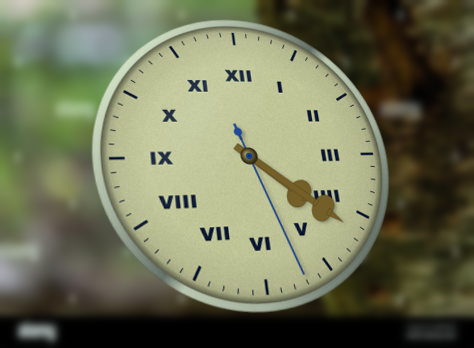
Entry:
4 h 21 min 27 s
